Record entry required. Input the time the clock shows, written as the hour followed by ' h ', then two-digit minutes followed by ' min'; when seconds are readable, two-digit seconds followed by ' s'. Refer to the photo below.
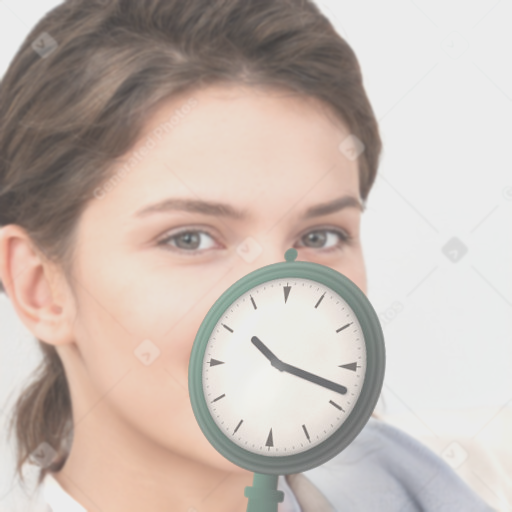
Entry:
10 h 18 min
